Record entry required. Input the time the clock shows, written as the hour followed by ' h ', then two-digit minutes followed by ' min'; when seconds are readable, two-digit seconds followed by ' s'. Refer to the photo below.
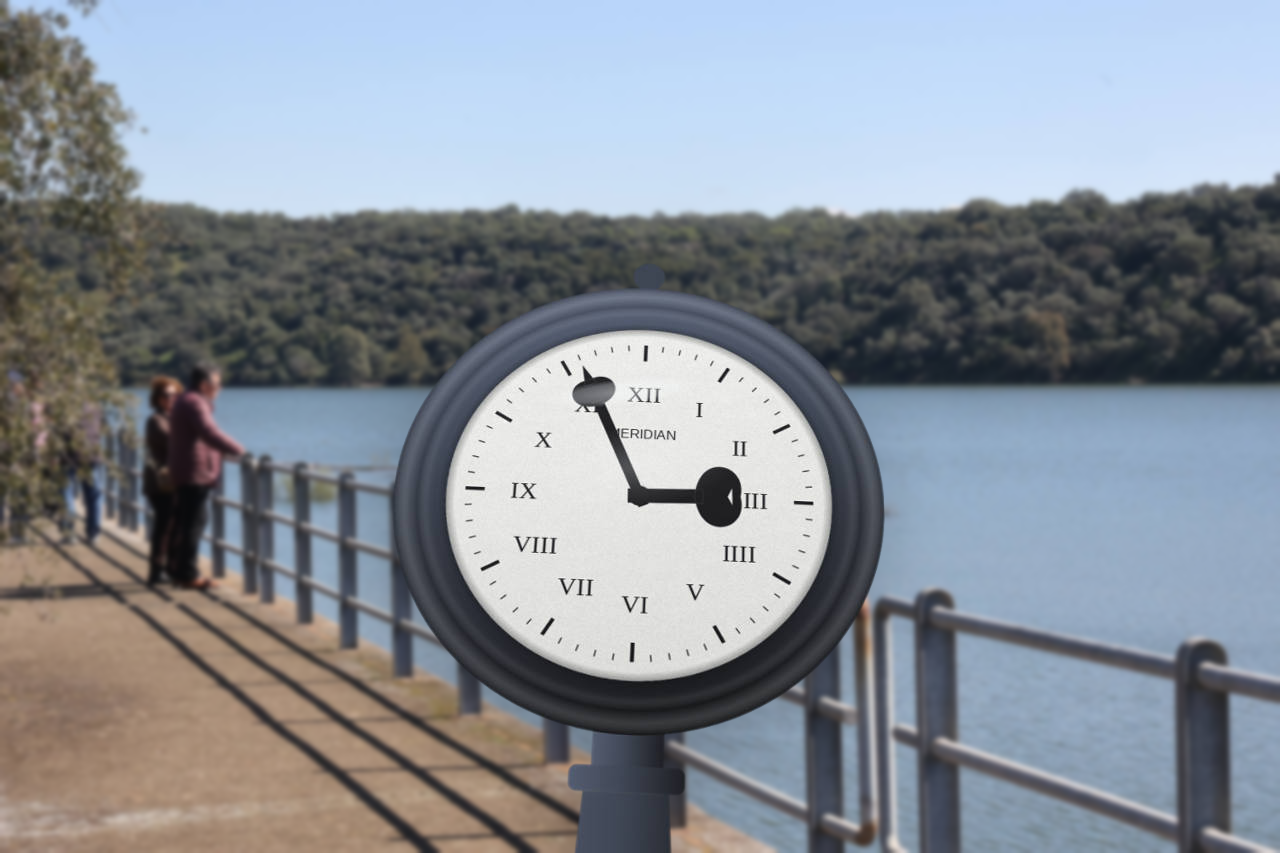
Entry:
2 h 56 min
